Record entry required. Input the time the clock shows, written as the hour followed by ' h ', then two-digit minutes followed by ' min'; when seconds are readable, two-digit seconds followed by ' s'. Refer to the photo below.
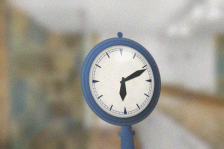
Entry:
6 h 11 min
